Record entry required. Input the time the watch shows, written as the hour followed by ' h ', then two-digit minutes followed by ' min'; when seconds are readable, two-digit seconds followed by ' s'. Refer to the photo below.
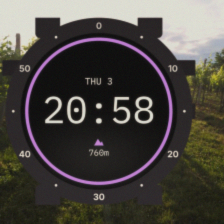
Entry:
20 h 58 min
